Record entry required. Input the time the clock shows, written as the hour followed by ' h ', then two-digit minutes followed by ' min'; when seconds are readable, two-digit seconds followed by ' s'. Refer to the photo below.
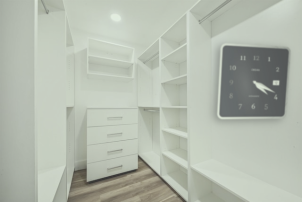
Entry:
4 h 19 min
